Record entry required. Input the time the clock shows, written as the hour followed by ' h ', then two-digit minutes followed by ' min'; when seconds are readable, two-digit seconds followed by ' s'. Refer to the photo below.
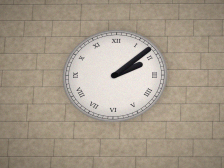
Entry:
2 h 08 min
